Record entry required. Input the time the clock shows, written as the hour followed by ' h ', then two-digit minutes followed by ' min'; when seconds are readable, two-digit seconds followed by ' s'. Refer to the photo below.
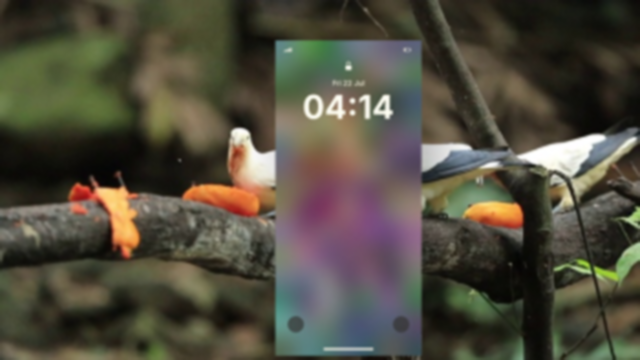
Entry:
4 h 14 min
